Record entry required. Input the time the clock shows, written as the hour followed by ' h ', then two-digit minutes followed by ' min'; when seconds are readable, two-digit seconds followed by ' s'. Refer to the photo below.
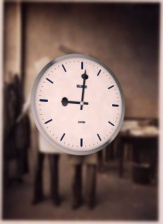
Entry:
9 h 01 min
